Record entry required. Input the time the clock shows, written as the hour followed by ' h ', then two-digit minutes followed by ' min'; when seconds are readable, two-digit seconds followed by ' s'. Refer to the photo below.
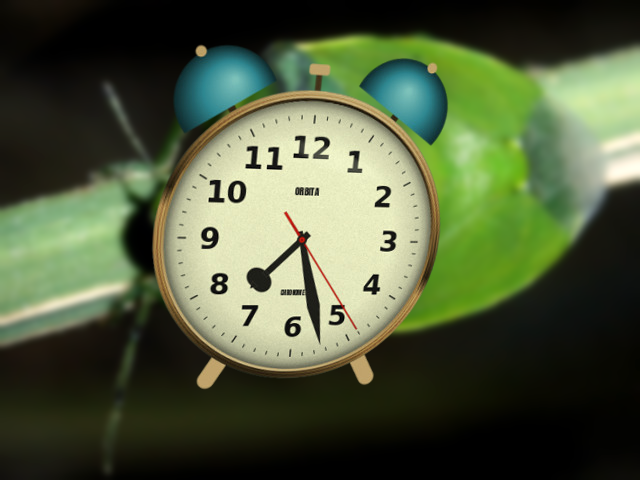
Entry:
7 h 27 min 24 s
